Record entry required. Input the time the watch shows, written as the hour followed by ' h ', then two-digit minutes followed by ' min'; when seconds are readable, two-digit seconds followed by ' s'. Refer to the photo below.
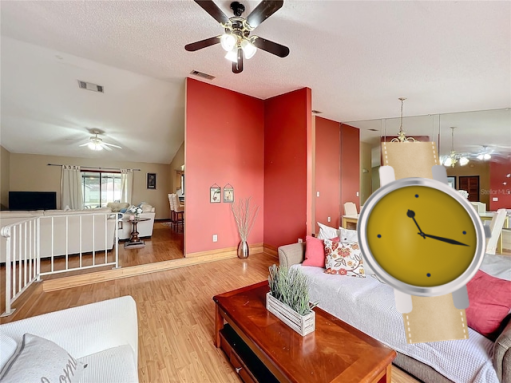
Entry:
11 h 18 min
